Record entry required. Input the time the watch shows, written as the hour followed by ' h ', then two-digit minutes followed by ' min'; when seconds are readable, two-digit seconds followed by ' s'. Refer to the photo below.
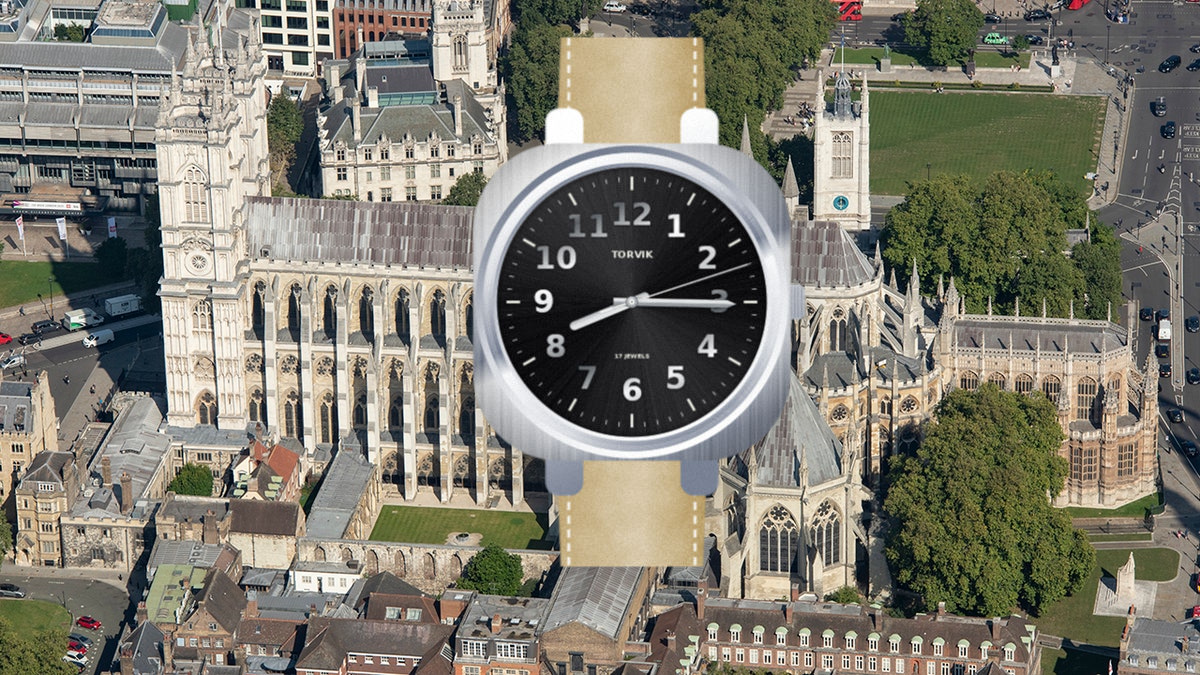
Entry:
8 h 15 min 12 s
